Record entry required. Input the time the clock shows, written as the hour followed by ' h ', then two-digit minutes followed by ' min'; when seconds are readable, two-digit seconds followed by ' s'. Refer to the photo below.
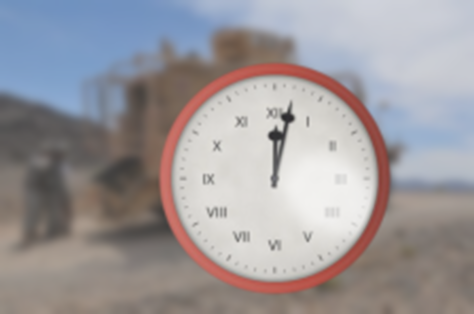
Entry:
12 h 02 min
